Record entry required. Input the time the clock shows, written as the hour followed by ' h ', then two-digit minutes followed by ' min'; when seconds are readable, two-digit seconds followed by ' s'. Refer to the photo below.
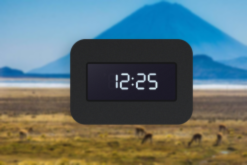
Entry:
12 h 25 min
